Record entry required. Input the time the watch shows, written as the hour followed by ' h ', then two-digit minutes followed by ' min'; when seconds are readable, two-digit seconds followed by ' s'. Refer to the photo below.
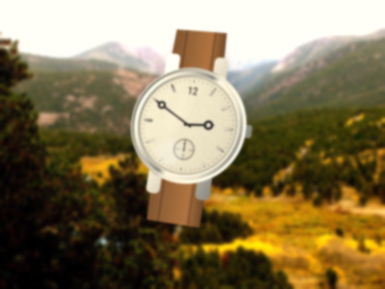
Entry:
2 h 50 min
